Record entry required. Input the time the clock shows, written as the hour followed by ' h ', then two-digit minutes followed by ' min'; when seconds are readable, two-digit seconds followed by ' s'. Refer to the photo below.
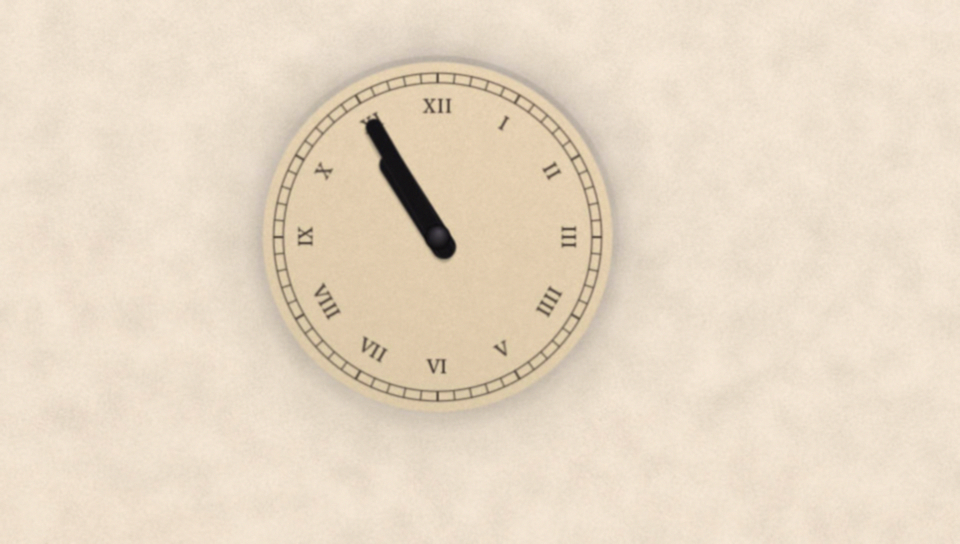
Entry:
10 h 55 min
